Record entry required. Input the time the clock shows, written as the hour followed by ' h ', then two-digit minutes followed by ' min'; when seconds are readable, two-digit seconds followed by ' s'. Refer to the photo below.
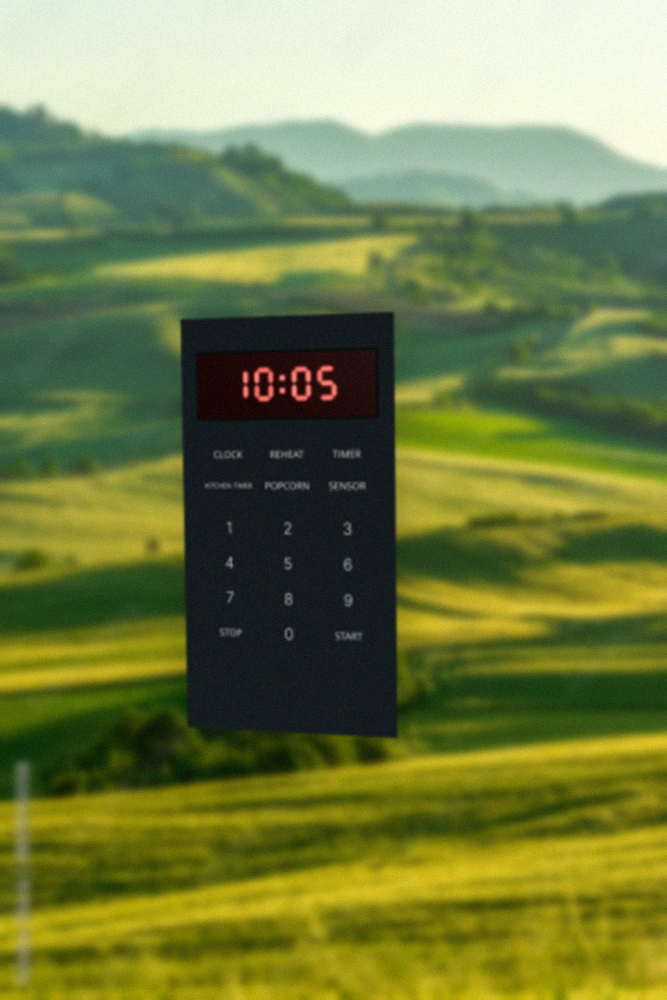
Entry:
10 h 05 min
